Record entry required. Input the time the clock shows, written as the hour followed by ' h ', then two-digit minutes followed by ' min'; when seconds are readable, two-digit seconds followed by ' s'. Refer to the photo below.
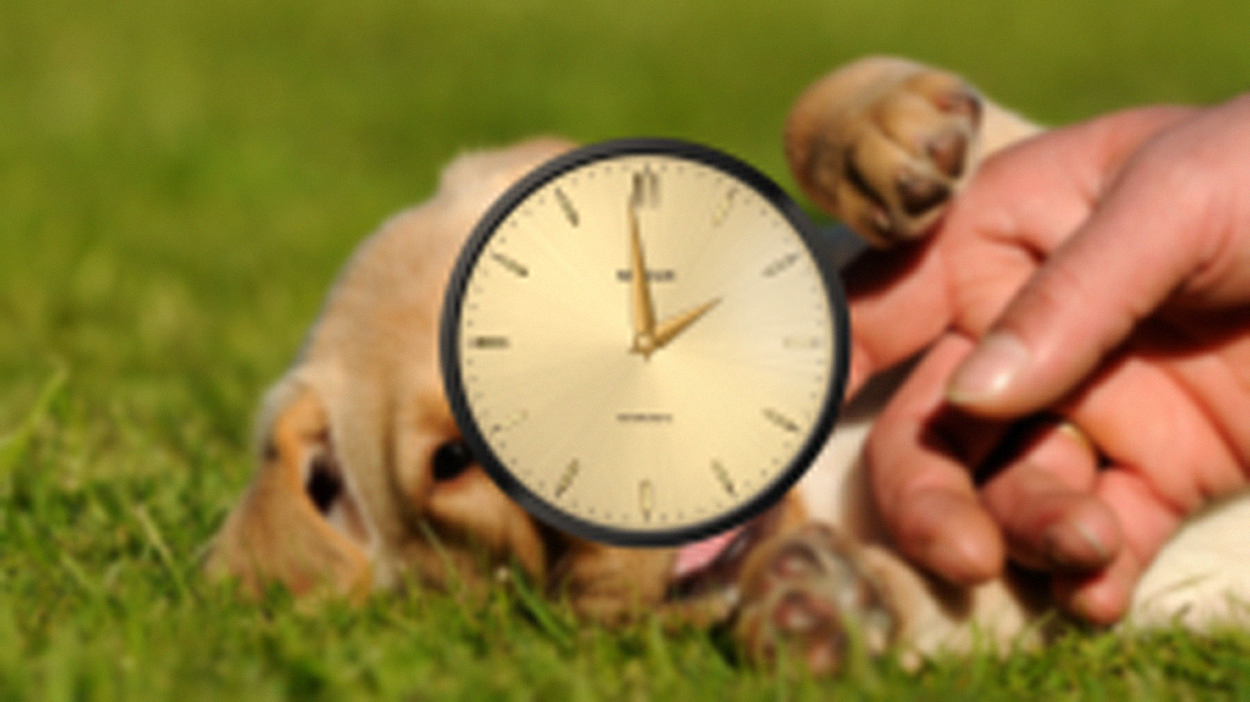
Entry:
1 h 59 min
